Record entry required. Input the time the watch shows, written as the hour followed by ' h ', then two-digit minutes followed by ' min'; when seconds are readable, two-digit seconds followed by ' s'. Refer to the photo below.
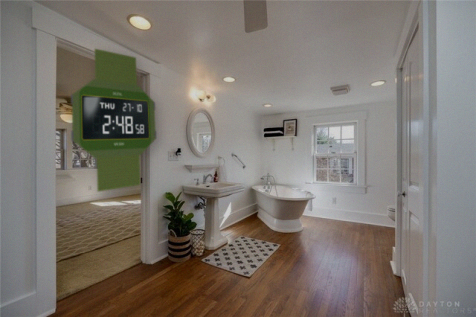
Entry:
2 h 48 min 58 s
